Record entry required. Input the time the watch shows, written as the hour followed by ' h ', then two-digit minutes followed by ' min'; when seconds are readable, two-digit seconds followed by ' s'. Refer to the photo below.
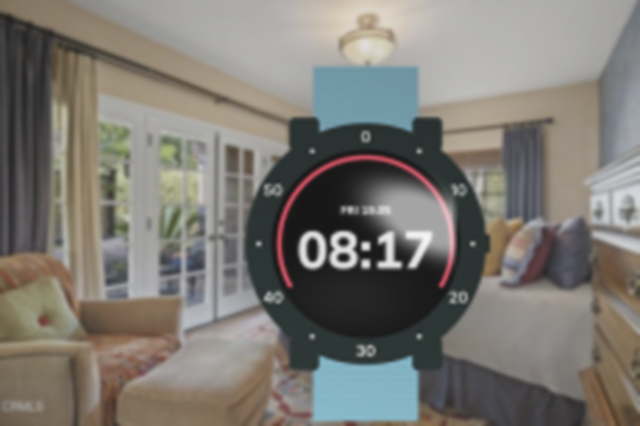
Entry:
8 h 17 min
